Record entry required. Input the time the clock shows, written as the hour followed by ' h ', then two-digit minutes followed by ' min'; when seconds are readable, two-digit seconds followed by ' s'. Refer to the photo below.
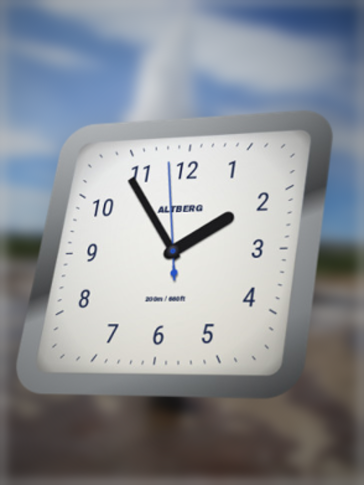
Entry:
1 h 53 min 58 s
